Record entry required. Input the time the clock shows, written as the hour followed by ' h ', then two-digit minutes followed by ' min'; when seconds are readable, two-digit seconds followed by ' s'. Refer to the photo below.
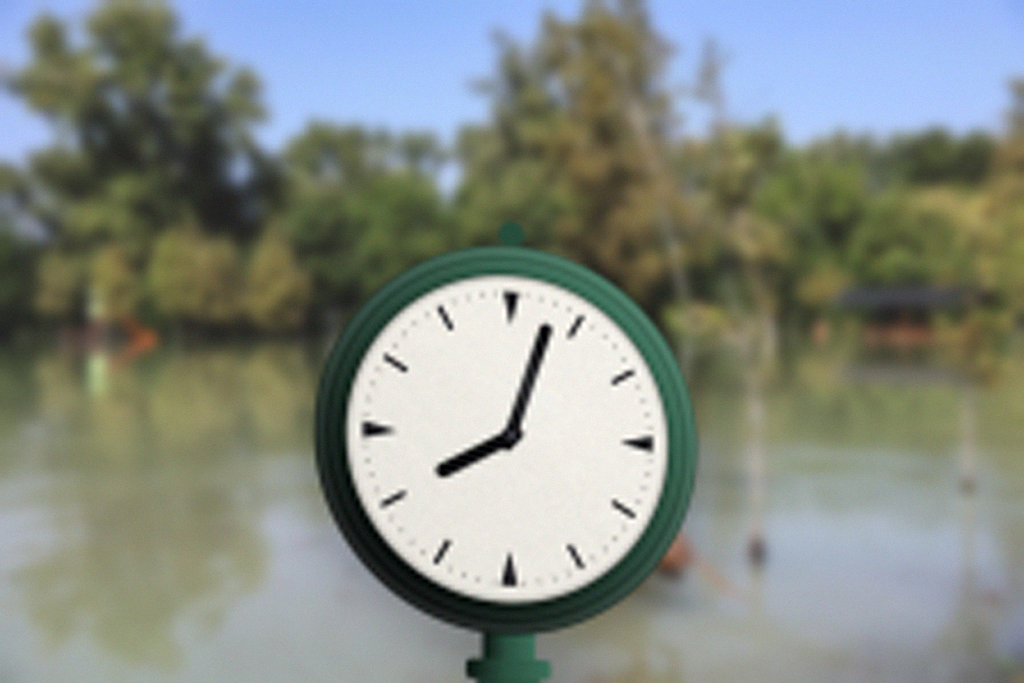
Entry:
8 h 03 min
